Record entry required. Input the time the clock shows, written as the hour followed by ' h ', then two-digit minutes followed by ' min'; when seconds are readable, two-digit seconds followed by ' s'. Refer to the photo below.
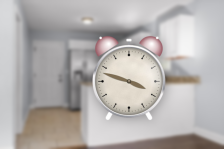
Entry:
3 h 48 min
